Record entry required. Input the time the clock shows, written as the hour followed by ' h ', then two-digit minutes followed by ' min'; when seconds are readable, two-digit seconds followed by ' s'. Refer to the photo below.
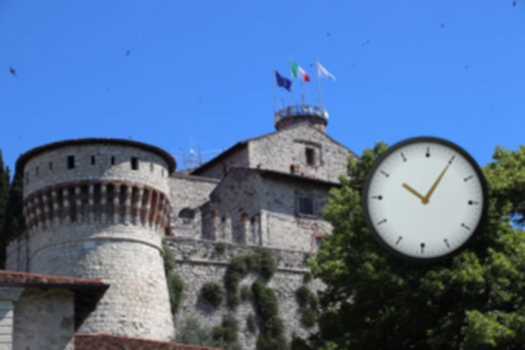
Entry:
10 h 05 min
